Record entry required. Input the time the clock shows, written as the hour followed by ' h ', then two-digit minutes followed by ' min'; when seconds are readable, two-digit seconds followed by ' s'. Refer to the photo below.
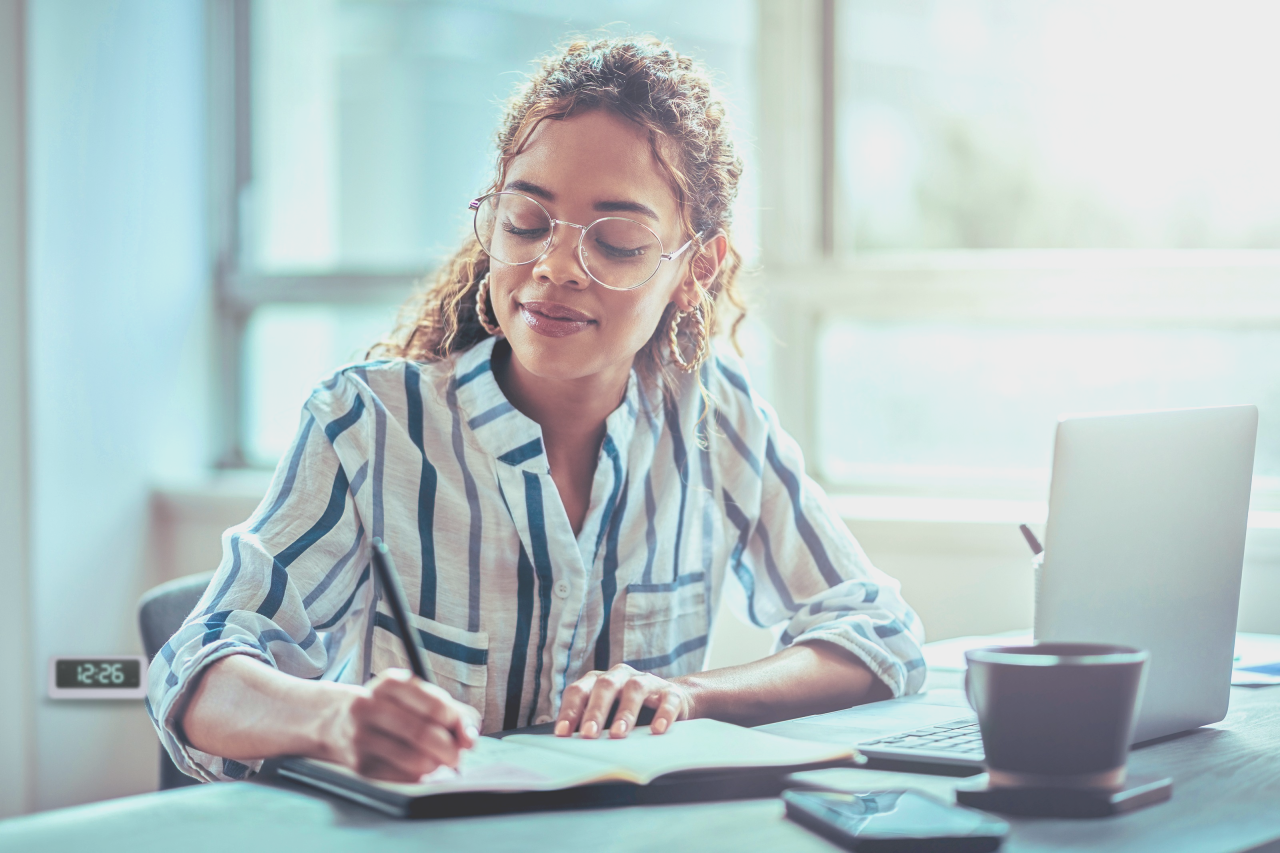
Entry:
12 h 26 min
